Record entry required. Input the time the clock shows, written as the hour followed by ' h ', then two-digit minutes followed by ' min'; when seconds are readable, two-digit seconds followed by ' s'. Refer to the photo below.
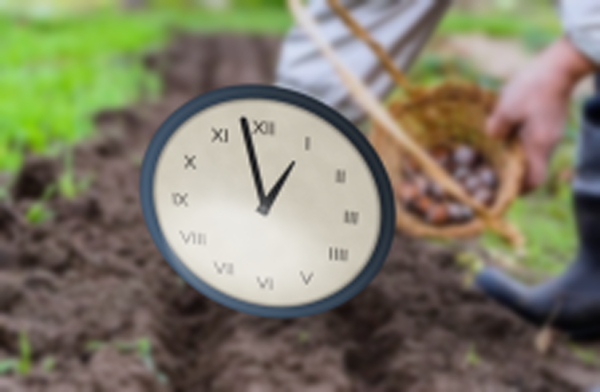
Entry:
12 h 58 min
